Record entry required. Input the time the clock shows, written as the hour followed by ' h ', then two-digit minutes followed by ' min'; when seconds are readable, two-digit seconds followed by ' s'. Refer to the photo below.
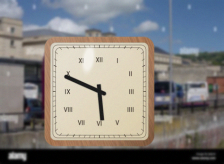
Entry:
5 h 49 min
